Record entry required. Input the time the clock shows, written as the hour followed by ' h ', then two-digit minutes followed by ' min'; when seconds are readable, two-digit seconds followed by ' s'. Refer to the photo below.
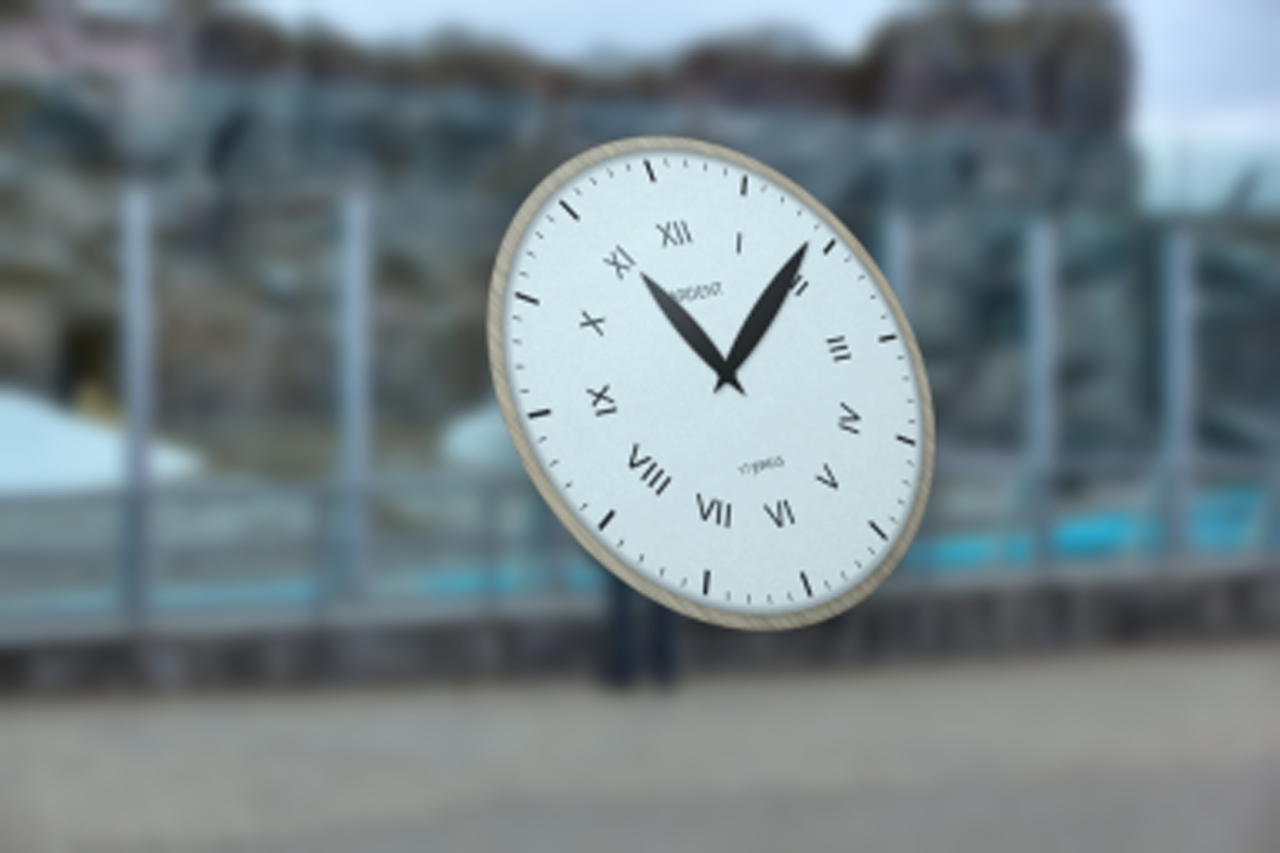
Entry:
11 h 09 min
